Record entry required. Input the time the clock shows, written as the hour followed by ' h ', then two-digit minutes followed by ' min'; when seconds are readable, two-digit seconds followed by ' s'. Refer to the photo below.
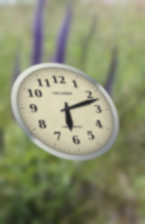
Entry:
6 h 12 min
